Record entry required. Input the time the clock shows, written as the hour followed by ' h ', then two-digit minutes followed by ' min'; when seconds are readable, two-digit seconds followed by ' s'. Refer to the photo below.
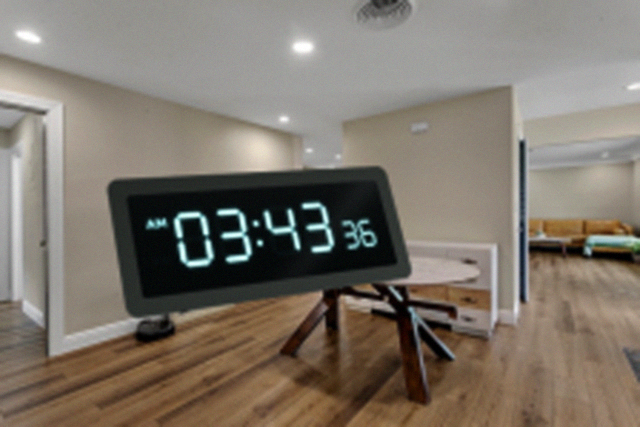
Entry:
3 h 43 min 36 s
